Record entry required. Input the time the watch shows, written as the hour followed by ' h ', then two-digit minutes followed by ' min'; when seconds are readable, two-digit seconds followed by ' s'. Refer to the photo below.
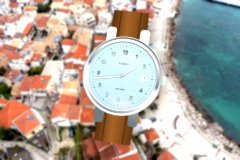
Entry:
1 h 43 min
